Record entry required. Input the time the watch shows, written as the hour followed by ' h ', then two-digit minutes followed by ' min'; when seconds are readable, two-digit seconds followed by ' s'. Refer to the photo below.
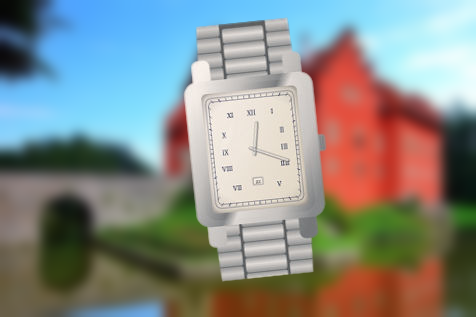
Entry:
12 h 19 min
